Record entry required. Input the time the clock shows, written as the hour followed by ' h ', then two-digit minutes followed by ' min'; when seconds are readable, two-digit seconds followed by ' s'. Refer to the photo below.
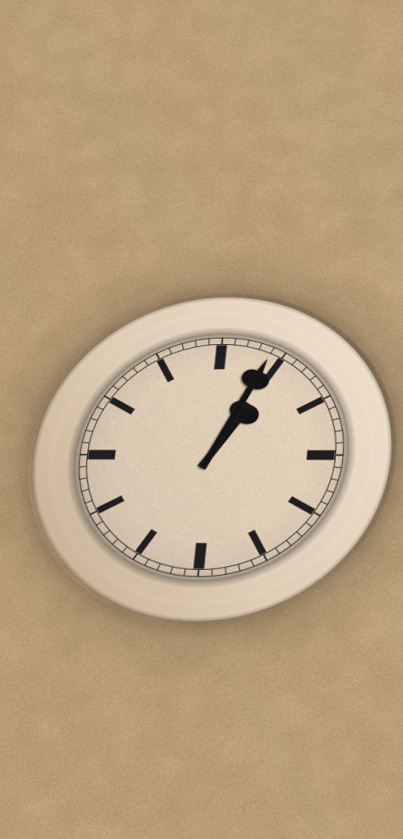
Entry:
1 h 04 min
